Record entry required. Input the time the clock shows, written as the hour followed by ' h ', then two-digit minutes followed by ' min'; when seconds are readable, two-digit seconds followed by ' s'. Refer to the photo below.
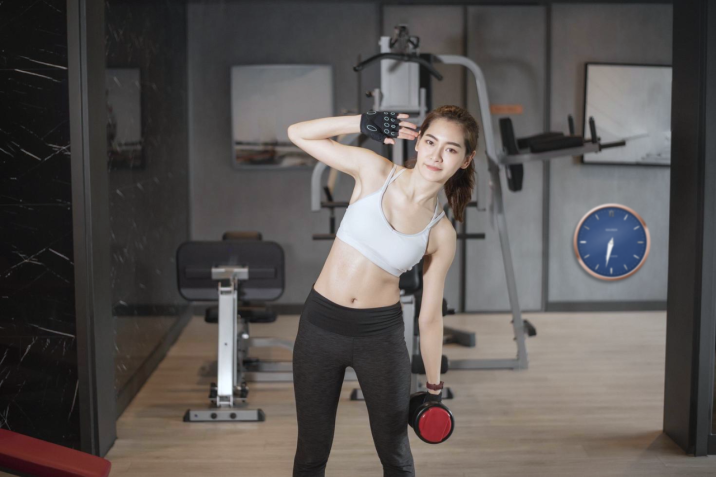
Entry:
6 h 32 min
